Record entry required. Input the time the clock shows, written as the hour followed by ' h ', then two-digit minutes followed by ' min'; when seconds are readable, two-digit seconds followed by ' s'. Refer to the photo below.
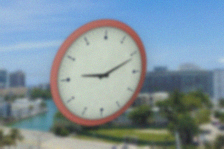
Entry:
9 h 11 min
